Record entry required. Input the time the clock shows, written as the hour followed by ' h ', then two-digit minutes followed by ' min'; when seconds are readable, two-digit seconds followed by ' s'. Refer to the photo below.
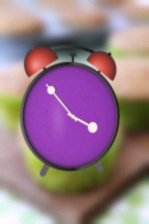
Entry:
3 h 53 min
